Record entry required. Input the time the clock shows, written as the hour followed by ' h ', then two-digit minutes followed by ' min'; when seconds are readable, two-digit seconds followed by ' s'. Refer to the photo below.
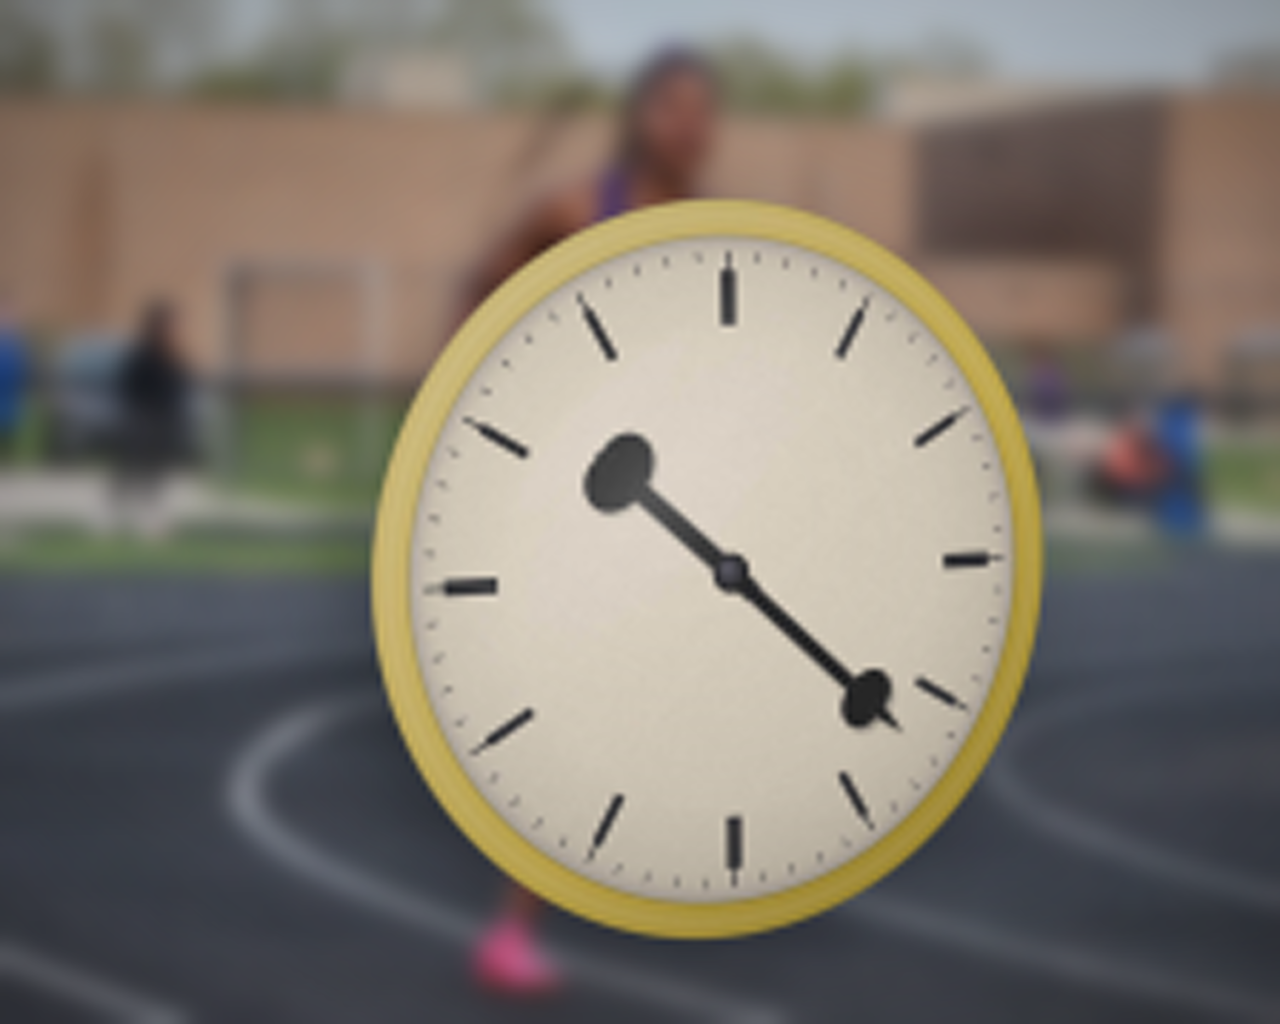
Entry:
10 h 22 min
